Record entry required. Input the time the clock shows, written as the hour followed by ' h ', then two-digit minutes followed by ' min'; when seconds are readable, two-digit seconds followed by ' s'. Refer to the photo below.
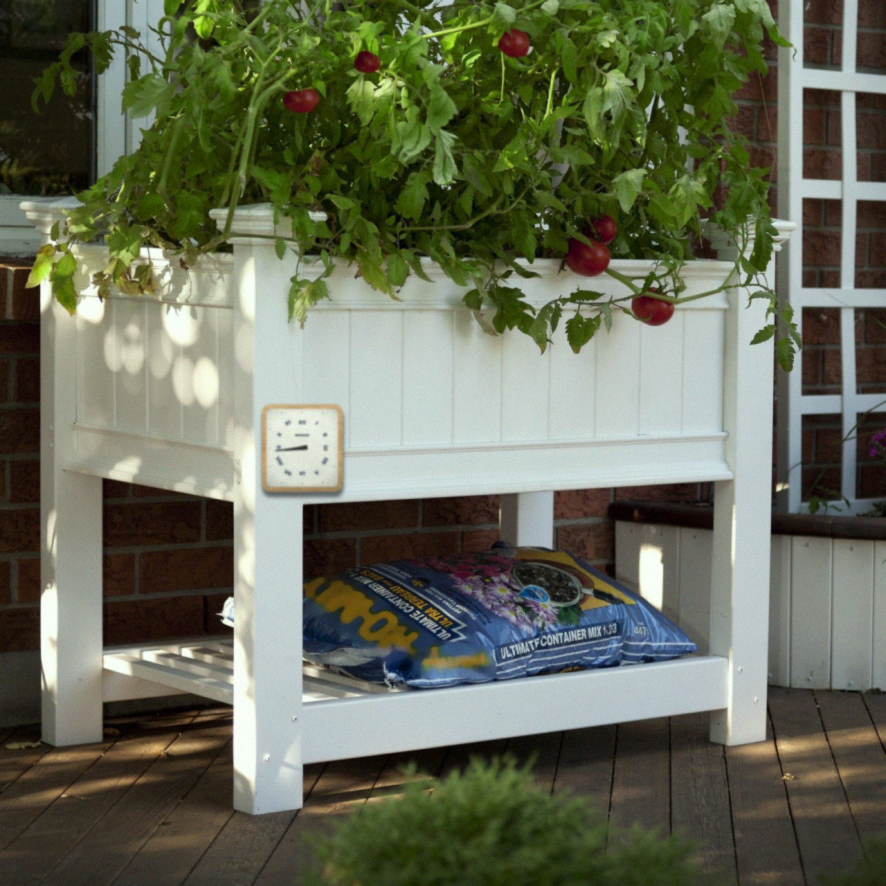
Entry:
8 h 44 min
